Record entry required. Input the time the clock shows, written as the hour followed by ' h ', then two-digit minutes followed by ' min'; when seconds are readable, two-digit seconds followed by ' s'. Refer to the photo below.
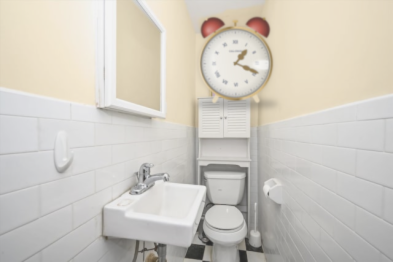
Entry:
1 h 19 min
